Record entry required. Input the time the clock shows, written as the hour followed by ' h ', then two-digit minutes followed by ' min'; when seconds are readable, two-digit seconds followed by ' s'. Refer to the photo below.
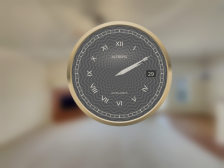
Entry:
2 h 10 min
